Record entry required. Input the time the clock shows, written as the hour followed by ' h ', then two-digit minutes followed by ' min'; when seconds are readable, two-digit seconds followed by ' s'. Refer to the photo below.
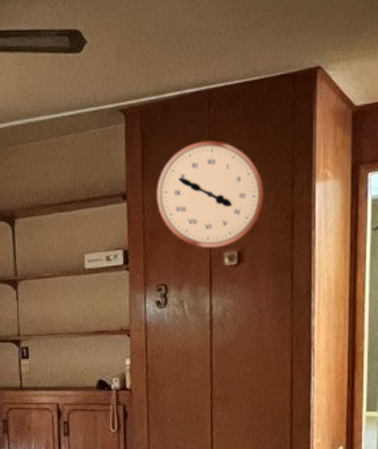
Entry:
3 h 49 min
